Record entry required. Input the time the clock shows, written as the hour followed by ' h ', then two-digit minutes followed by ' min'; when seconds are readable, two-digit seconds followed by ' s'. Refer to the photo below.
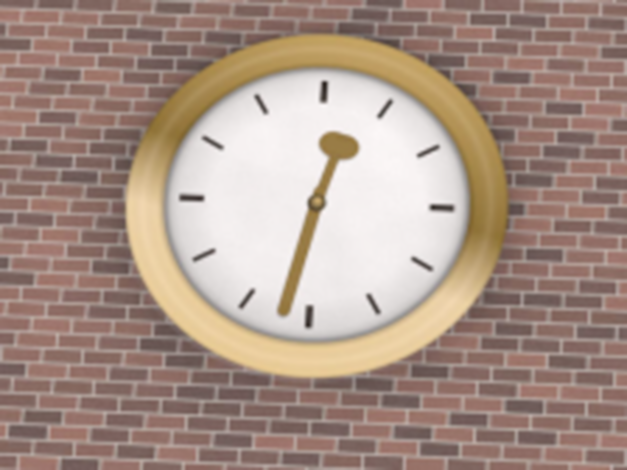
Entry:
12 h 32 min
